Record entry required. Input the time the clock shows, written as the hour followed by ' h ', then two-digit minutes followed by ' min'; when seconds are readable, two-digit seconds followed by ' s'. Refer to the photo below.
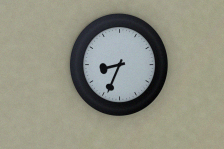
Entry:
8 h 34 min
